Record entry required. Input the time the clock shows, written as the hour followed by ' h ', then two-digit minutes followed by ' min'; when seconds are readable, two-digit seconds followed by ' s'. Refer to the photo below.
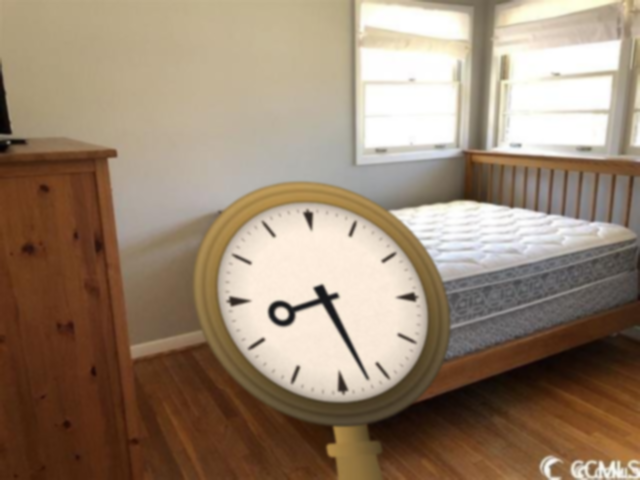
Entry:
8 h 27 min
